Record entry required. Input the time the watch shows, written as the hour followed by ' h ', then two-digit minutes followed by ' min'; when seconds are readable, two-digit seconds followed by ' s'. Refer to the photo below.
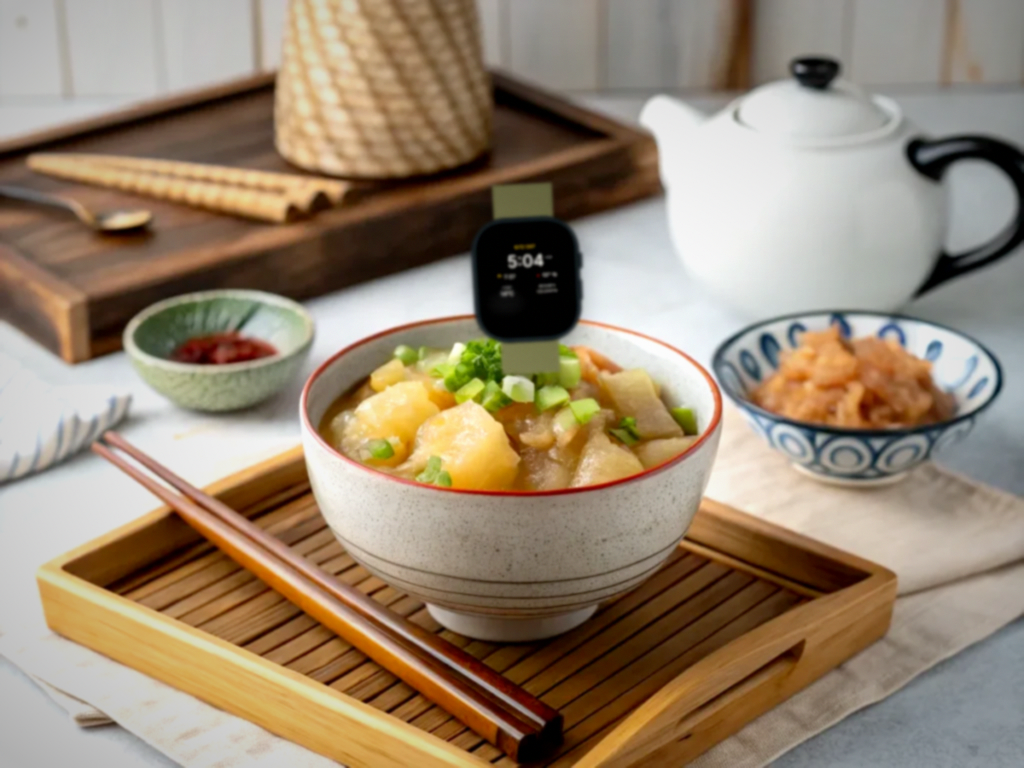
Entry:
5 h 04 min
